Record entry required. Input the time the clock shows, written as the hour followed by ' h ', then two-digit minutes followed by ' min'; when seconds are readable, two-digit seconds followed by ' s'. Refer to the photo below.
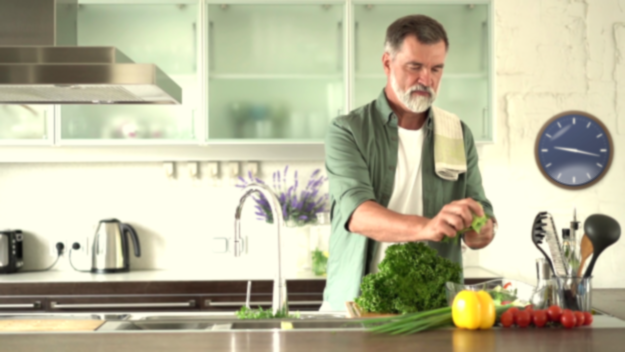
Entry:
9 h 17 min
